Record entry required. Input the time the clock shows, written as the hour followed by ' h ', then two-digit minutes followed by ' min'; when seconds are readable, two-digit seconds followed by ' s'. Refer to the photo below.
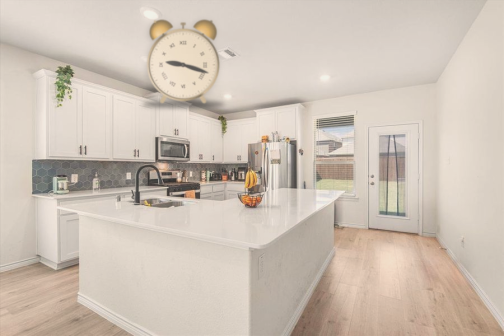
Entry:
9 h 18 min
